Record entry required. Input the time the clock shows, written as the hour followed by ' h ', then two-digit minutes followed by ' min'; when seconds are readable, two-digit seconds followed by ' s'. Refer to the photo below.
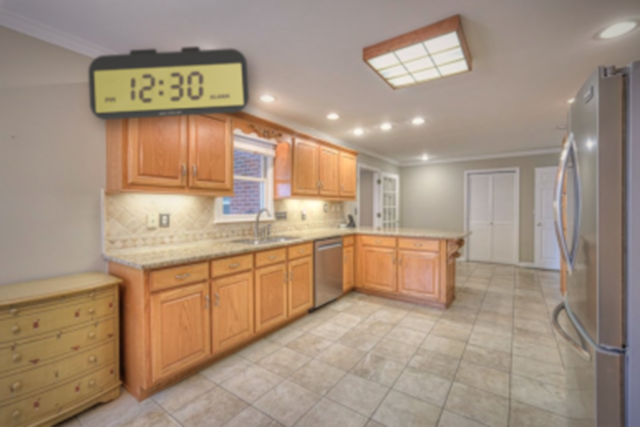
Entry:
12 h 30 min
